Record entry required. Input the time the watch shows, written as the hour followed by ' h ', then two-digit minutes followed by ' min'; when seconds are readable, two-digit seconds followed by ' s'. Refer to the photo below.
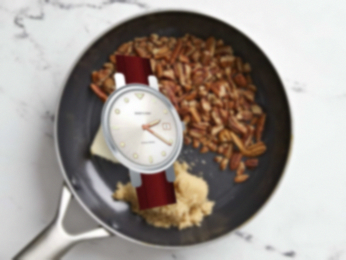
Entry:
2 h 21 min
